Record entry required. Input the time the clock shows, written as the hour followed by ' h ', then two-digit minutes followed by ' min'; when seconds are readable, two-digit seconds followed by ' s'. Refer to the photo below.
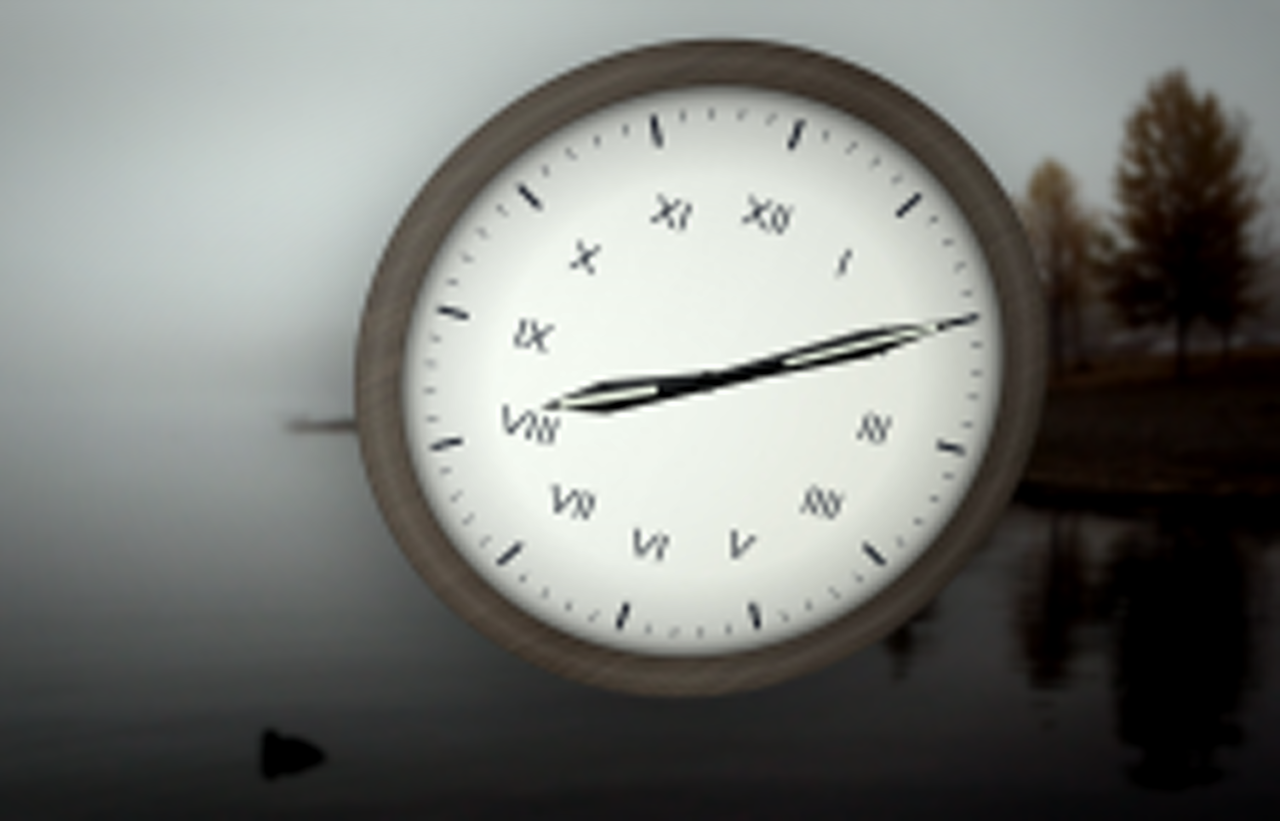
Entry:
8 h 10 min
